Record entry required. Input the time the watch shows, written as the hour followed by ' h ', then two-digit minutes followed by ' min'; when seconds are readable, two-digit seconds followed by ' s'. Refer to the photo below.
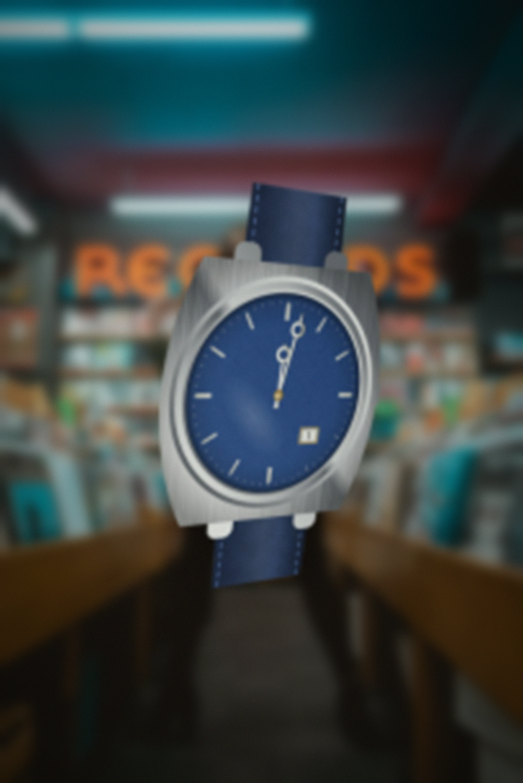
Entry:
12 h 02 min
